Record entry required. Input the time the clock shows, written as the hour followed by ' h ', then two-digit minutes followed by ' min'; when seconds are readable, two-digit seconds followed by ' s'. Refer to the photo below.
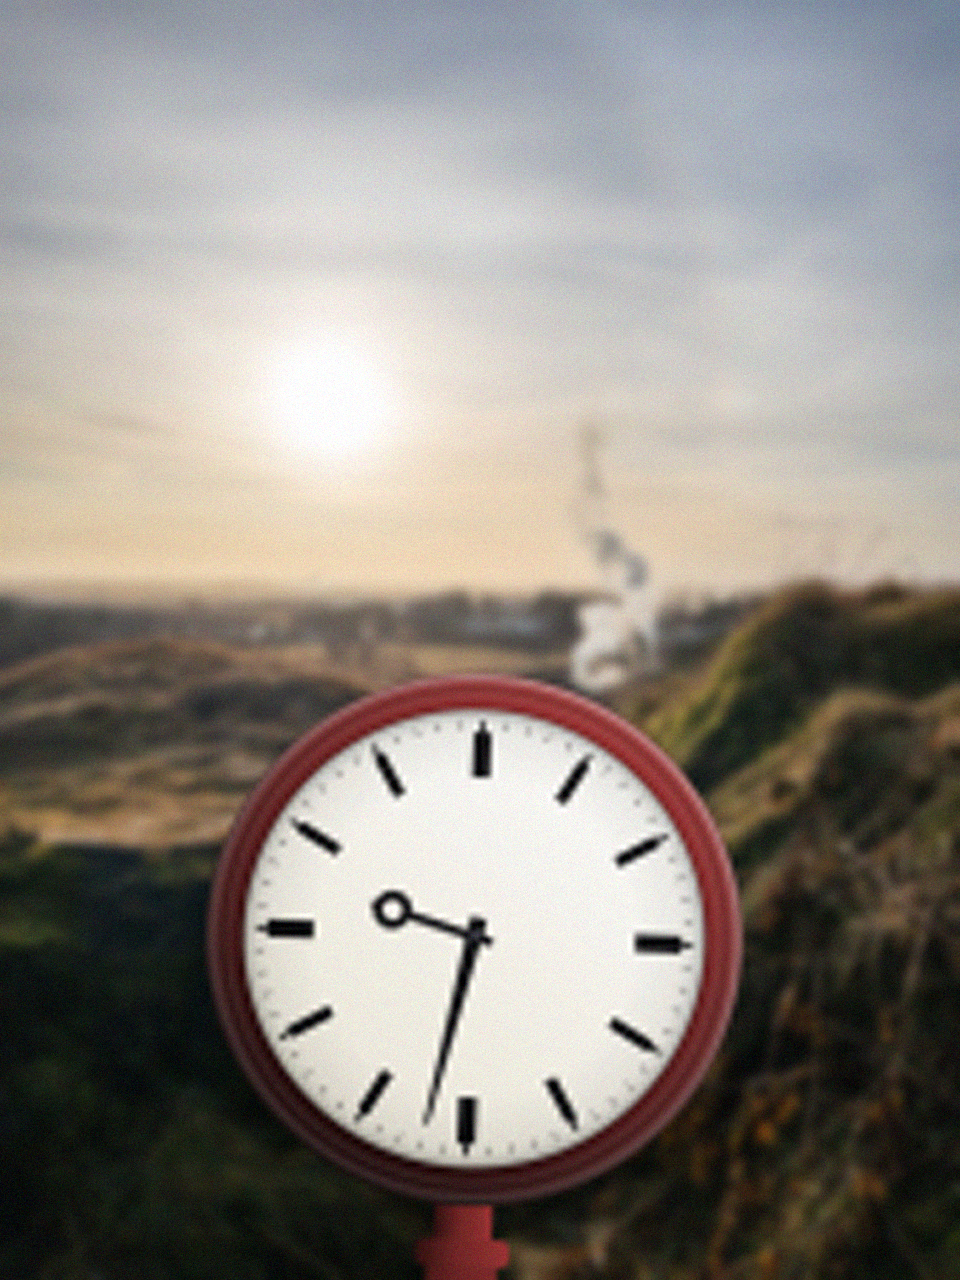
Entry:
9 h 32 min
